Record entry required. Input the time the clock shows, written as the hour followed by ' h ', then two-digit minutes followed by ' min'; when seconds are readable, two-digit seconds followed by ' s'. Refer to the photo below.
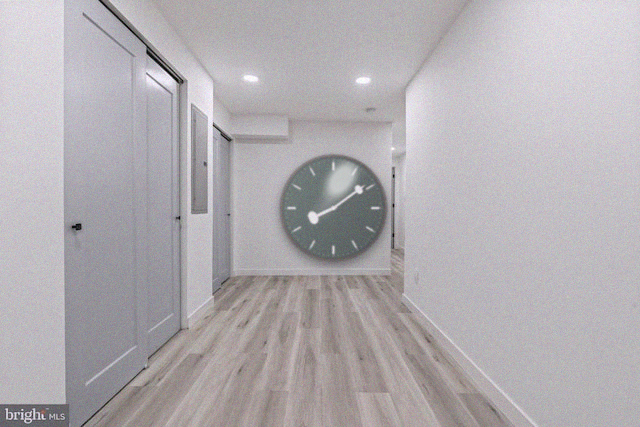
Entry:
8 h 09 min
